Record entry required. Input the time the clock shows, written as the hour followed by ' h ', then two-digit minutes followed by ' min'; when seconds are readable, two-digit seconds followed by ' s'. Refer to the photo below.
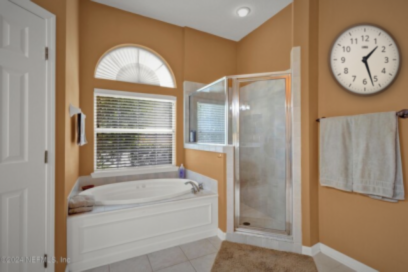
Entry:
1 h 27 min
